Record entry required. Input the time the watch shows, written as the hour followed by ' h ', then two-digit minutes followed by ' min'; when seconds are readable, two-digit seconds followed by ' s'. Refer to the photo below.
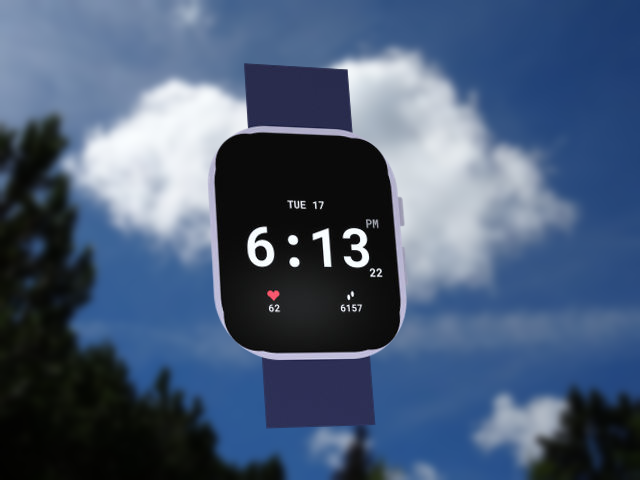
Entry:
6 h 13 min 22 s
